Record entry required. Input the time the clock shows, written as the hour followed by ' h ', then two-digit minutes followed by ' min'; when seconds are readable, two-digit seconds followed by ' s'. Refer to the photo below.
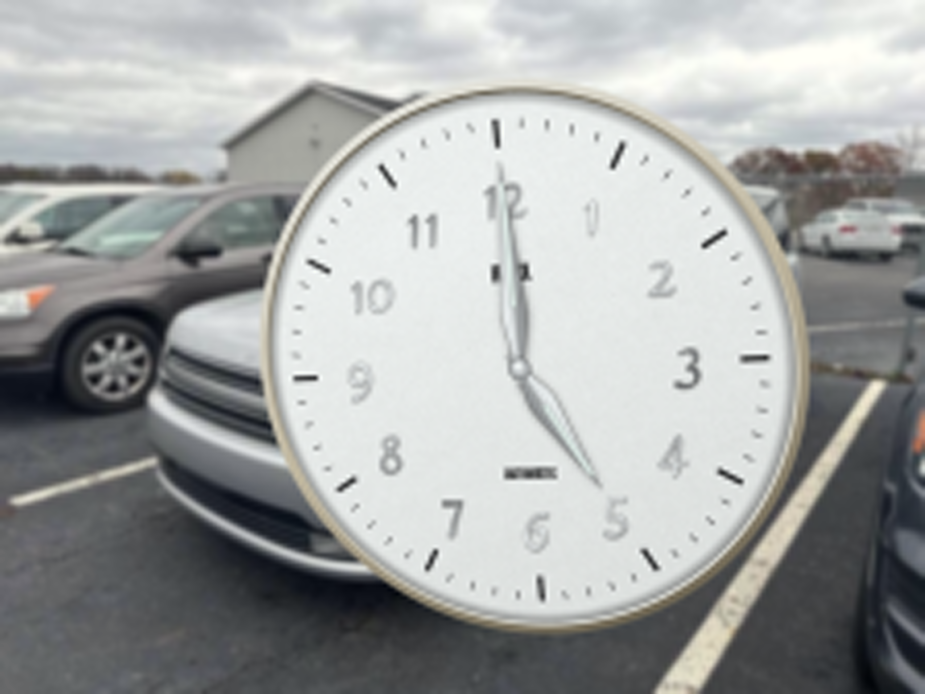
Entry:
5 h 00 min
